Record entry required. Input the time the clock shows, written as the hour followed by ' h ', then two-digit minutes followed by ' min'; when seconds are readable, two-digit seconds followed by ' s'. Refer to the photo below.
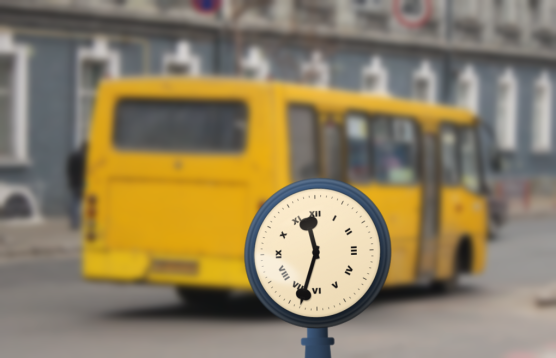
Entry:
11 h 33 min
